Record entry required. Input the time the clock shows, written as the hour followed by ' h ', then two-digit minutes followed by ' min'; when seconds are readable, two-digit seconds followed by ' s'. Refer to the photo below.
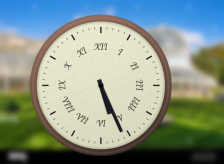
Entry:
5 h 26 min
